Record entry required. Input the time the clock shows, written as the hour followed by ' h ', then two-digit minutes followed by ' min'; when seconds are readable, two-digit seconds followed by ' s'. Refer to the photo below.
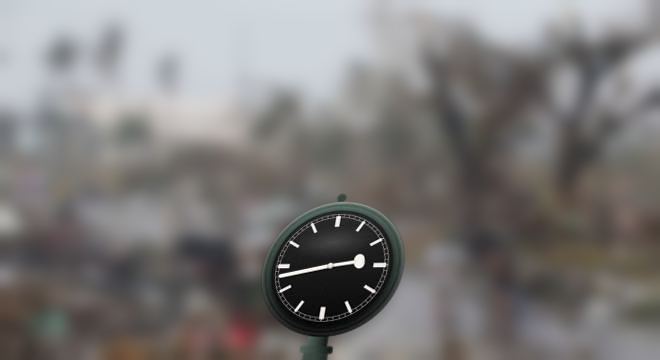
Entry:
2 h 43 min
